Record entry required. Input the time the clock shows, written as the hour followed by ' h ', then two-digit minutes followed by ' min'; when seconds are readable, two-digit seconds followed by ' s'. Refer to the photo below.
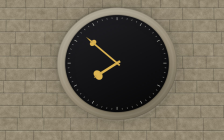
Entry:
7 h 52 min
